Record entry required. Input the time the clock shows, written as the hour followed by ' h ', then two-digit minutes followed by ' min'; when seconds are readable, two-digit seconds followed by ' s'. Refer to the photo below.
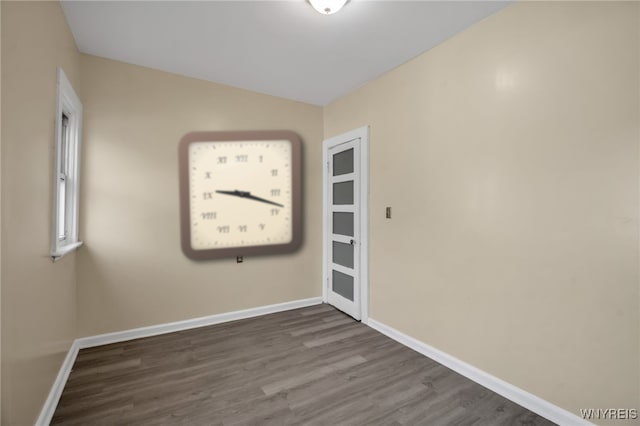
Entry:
9 h 18 min
